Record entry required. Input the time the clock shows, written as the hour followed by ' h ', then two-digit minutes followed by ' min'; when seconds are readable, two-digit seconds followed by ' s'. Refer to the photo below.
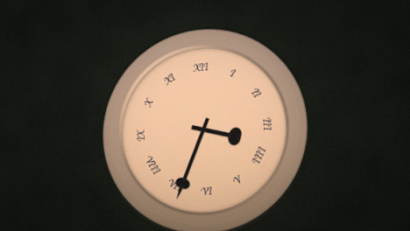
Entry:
3 h 34 min
